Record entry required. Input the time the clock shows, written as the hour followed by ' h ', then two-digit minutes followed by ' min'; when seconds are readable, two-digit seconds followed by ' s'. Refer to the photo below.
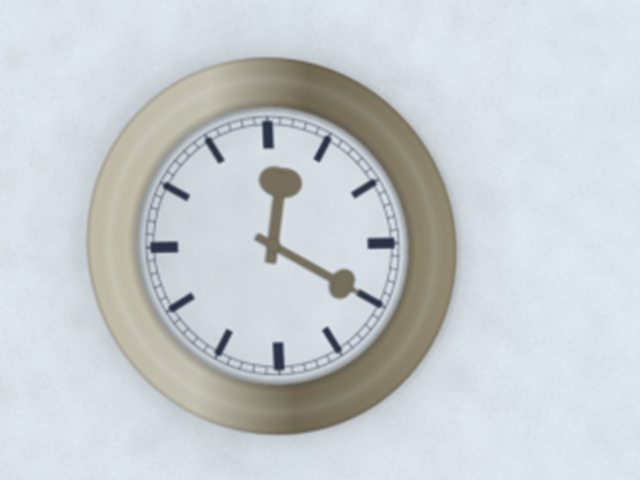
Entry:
12 h 20 min
